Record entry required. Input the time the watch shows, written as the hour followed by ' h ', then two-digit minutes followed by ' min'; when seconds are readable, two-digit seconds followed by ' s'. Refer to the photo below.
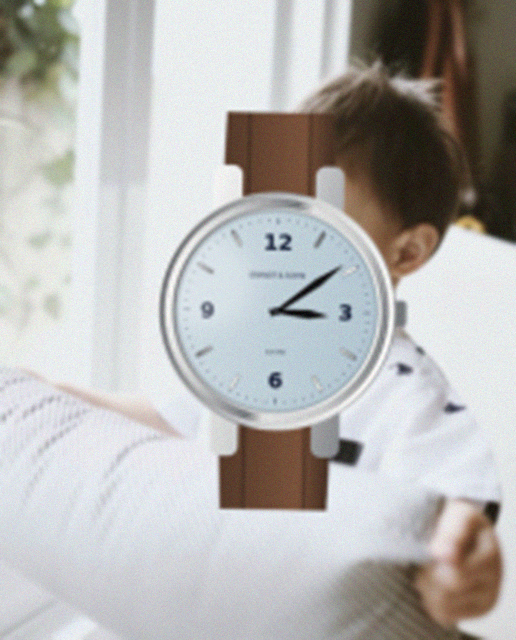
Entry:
3 h 09 min
